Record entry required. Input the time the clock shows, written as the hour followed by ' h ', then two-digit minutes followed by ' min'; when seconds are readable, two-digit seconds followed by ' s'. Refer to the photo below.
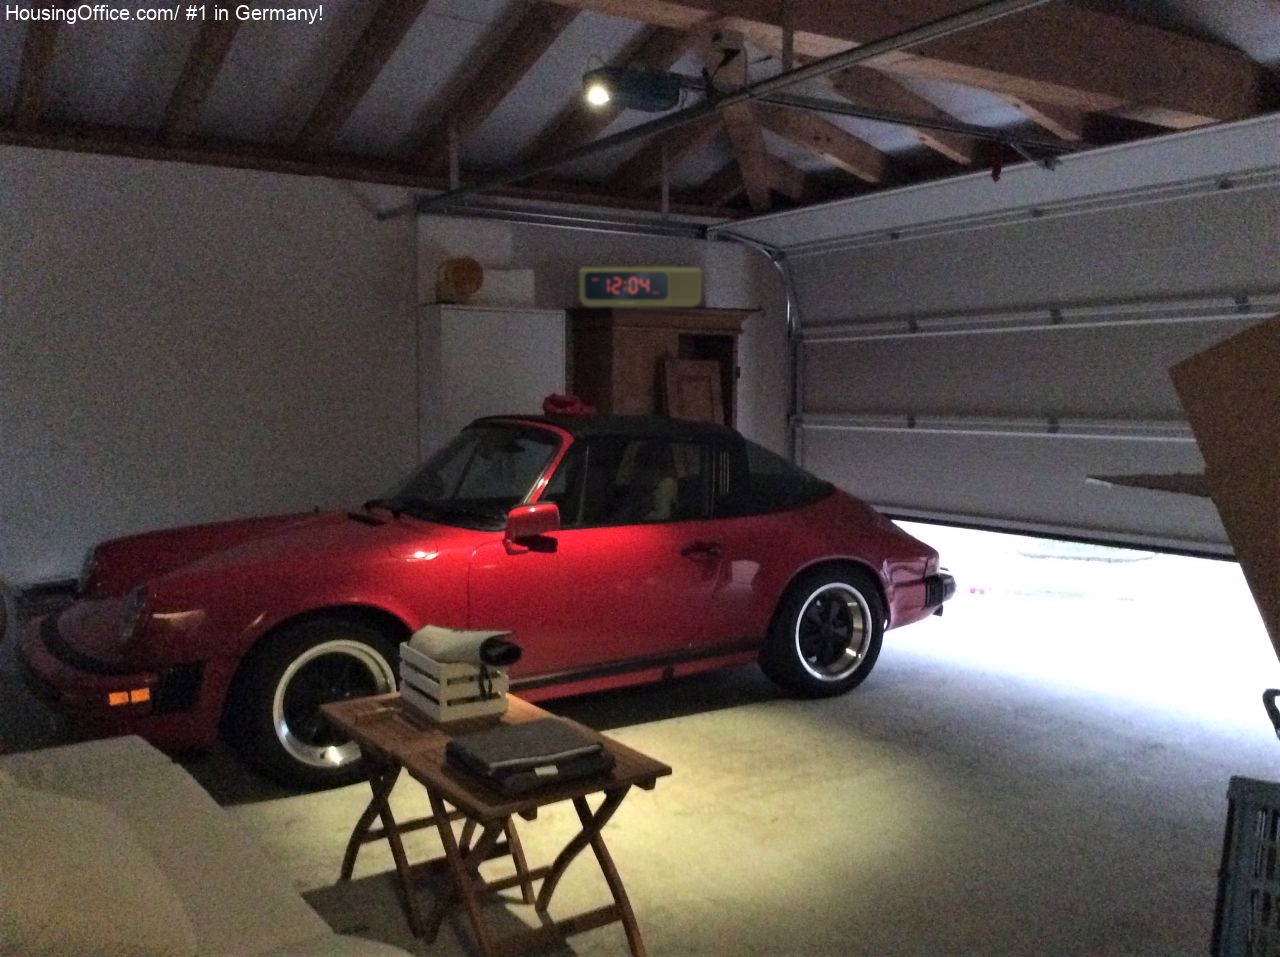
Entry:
12 h 04 min
